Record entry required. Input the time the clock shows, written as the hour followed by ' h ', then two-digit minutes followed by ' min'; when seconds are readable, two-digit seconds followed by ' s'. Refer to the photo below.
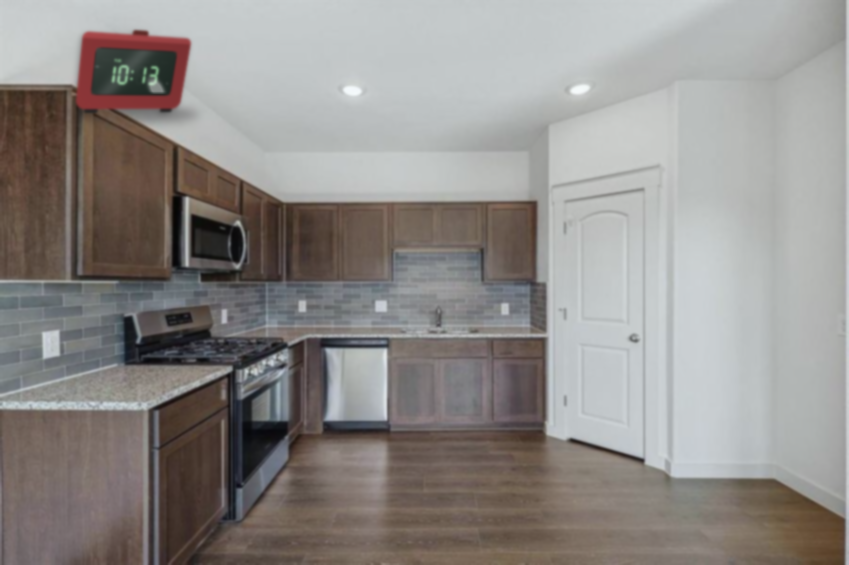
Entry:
10 h 13 min
